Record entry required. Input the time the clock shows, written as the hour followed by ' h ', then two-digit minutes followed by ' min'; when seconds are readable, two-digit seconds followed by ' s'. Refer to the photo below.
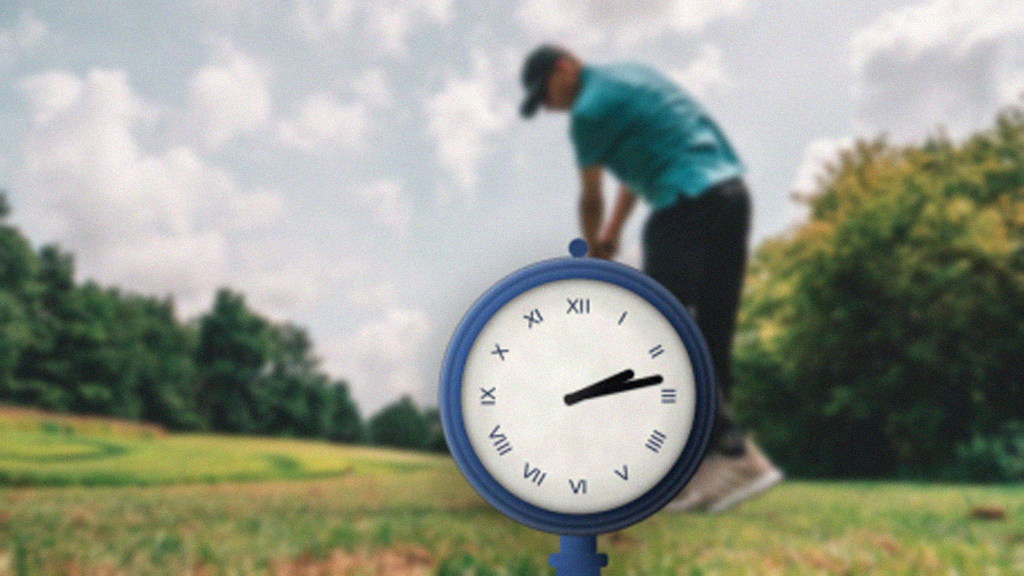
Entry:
2 h 13 min
